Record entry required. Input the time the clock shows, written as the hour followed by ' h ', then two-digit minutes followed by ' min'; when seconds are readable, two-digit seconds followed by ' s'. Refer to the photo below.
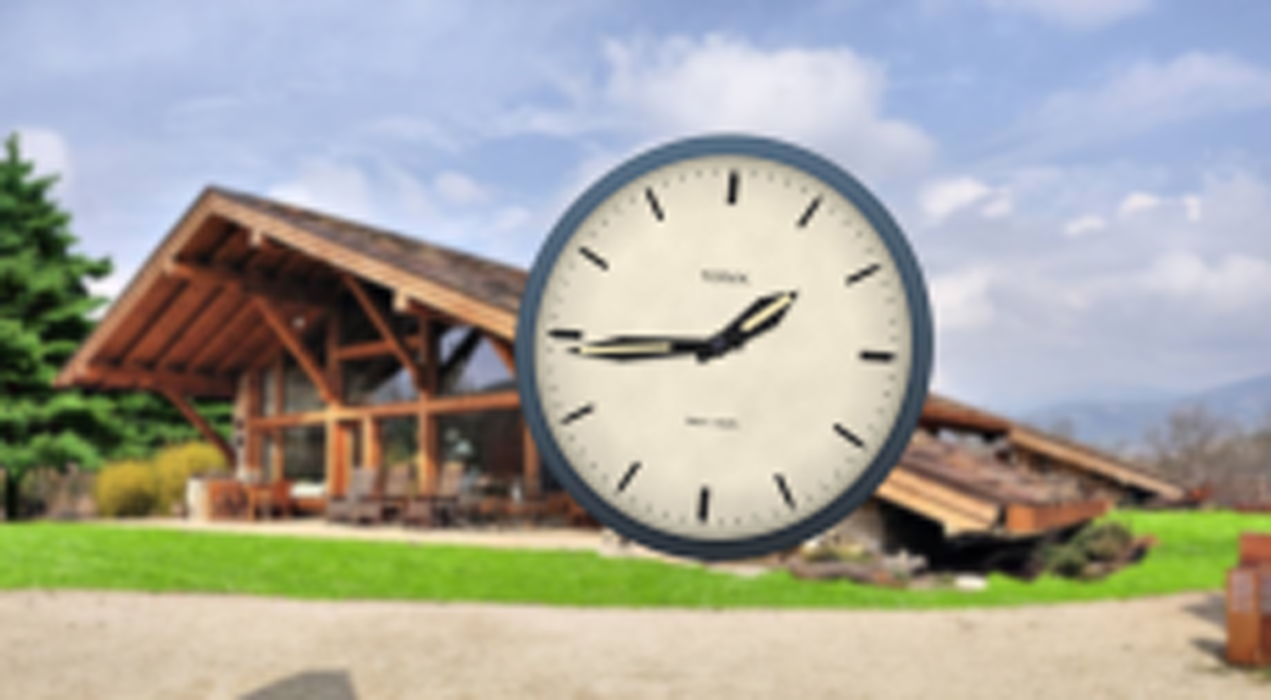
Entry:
1 h 44 min
